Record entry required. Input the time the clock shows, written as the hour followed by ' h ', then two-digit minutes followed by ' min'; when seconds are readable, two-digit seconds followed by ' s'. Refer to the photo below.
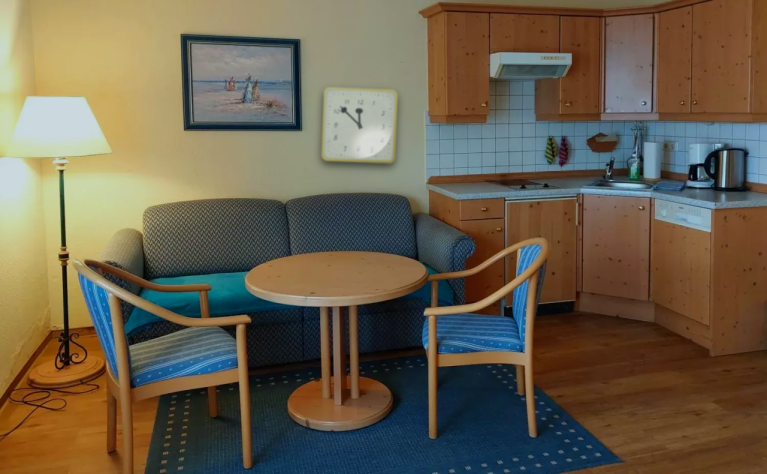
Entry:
11 h 52 min
